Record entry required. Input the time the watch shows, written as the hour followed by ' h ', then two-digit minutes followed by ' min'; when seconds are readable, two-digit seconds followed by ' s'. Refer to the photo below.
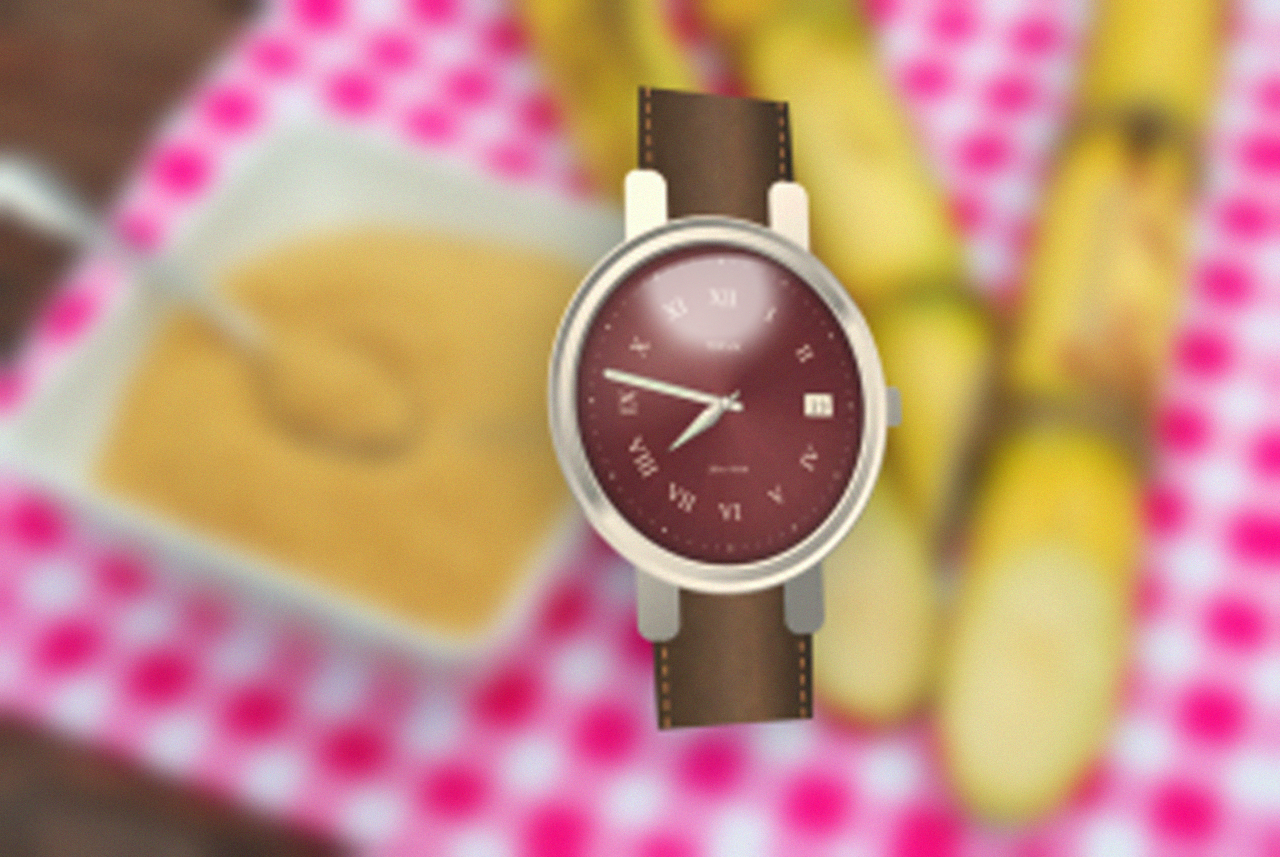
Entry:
7 h 47 min
